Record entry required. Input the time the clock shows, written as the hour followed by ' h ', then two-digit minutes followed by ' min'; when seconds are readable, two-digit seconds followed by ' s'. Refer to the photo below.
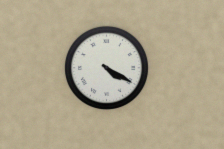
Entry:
4 h 20 min
